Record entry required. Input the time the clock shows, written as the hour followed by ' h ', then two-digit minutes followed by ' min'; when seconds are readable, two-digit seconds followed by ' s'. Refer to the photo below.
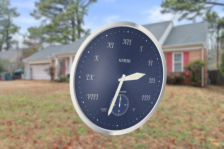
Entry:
2 h 33 min
